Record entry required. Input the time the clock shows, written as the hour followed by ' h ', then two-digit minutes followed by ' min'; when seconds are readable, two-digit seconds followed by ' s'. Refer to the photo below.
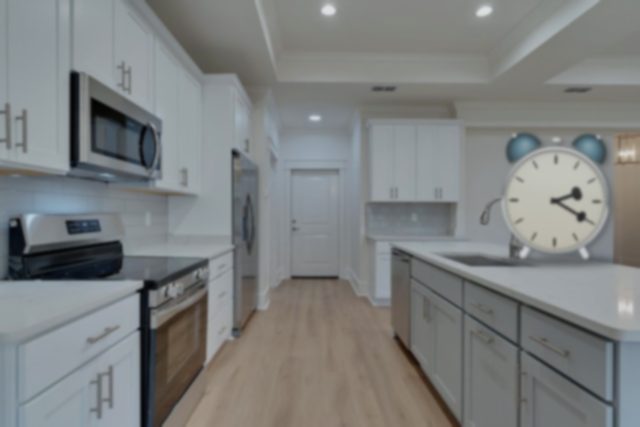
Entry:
2 h 20 min
